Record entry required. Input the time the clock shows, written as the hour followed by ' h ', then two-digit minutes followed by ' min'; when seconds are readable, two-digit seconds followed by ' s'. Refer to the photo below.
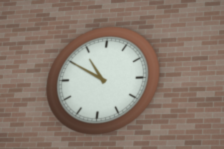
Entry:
10 h 50 min
